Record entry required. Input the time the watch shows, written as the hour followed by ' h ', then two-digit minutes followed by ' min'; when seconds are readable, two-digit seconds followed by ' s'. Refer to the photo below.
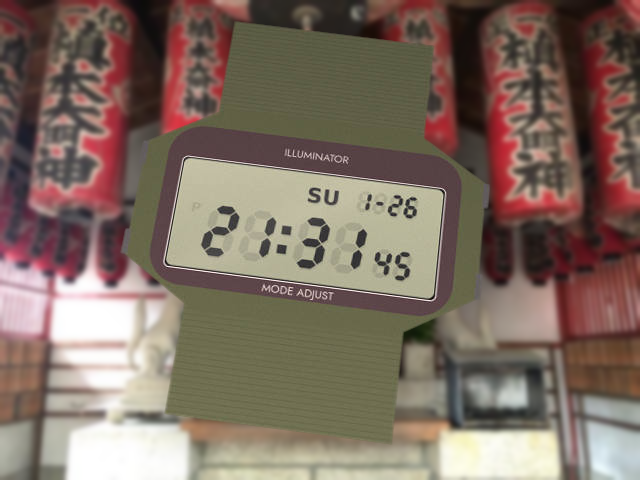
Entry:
21 h 31 min 45 s
